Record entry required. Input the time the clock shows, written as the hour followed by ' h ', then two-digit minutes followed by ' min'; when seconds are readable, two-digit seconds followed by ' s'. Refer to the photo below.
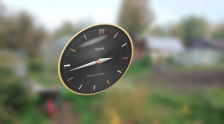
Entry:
2 h 43 min
